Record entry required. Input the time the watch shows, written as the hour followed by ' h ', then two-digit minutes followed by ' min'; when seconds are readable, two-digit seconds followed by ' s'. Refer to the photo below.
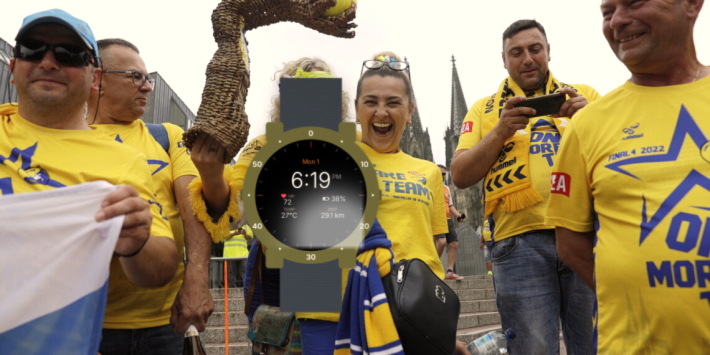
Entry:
6 h 19 min
